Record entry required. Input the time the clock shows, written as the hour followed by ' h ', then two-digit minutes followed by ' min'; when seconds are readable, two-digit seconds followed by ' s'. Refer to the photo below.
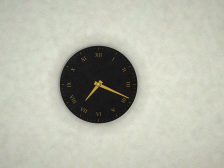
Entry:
7 h 19 min
